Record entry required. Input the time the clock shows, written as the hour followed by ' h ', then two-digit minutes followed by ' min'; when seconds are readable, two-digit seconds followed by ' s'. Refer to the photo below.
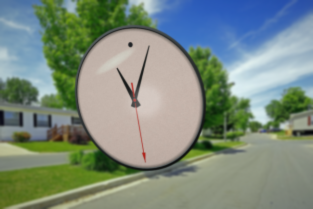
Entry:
11 h 03 min 29 s
